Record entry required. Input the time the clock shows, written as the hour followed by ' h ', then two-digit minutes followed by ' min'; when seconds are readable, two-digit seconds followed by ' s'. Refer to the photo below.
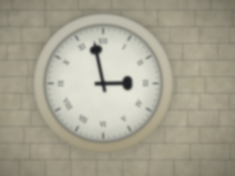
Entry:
2 h 58 min
